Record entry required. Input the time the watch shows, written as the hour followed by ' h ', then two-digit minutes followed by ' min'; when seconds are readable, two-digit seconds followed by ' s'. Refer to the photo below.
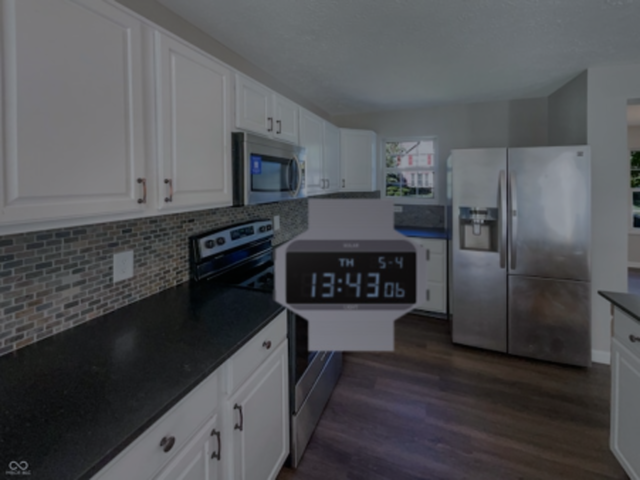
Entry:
13 h 43 min 06 s
